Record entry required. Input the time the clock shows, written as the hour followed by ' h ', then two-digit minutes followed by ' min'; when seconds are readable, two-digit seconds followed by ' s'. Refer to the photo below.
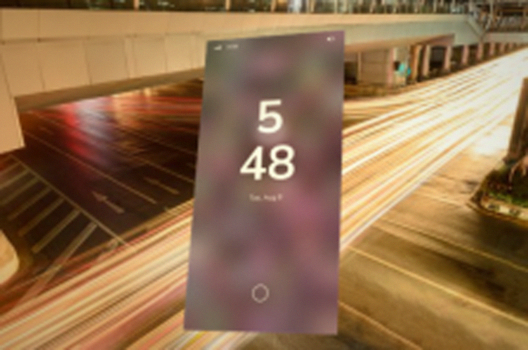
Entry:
5 h 48 min
